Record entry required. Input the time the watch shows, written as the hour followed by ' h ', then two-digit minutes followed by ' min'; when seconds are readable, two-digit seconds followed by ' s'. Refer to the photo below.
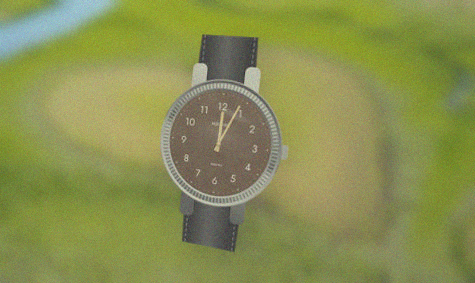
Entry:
12 h 04 min
